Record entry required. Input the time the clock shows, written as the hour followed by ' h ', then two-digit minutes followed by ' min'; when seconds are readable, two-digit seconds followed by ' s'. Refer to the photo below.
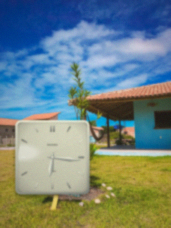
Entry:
6 h 16 min
